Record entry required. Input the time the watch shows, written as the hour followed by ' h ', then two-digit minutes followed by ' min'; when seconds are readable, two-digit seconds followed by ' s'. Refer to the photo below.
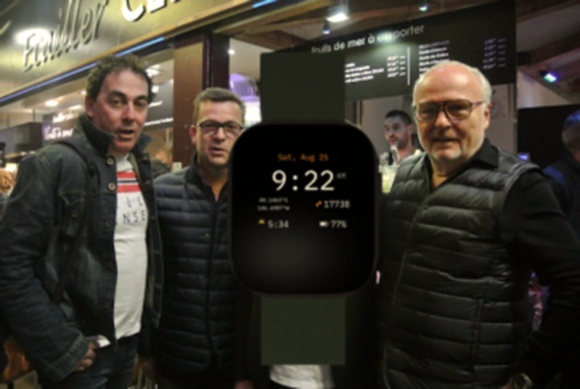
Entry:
9 h 22 min
